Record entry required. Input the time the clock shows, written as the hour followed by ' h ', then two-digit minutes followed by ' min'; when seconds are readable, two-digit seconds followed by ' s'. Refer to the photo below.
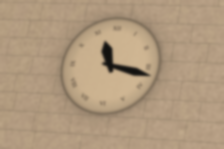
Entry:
11 h 17 min
